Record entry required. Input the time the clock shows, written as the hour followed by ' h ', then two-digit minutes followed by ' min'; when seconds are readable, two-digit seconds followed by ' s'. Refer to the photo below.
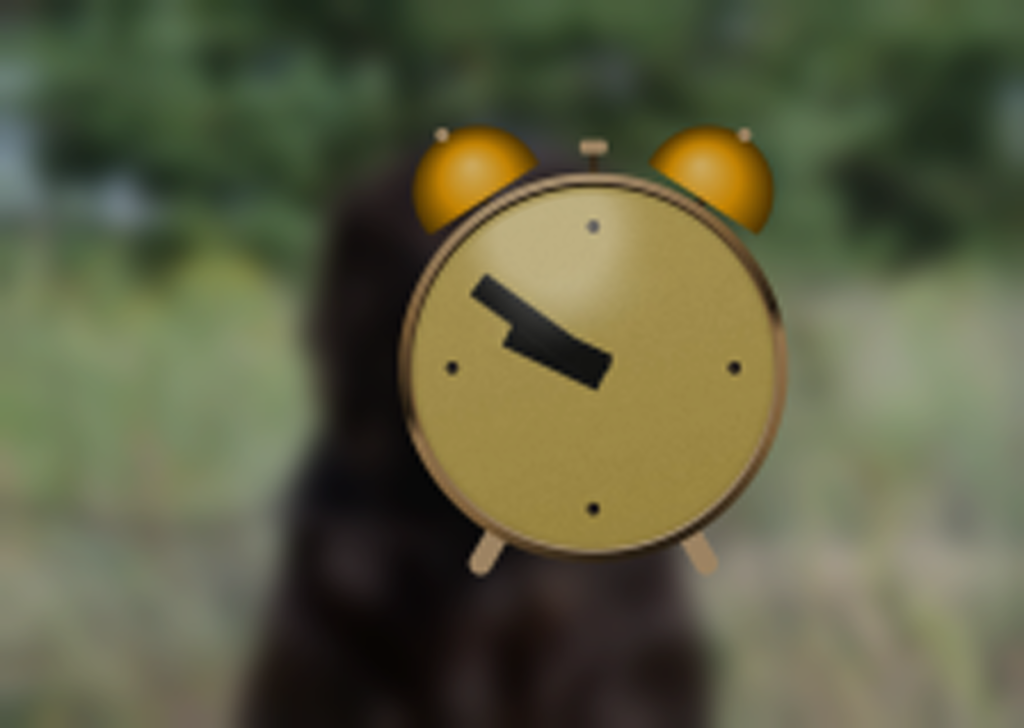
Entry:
9 h 51 min
